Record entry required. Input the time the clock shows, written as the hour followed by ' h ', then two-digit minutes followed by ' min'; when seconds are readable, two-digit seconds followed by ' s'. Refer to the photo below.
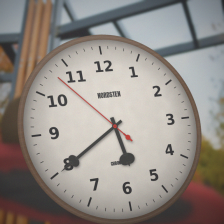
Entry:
5 h 39 min 53 s
